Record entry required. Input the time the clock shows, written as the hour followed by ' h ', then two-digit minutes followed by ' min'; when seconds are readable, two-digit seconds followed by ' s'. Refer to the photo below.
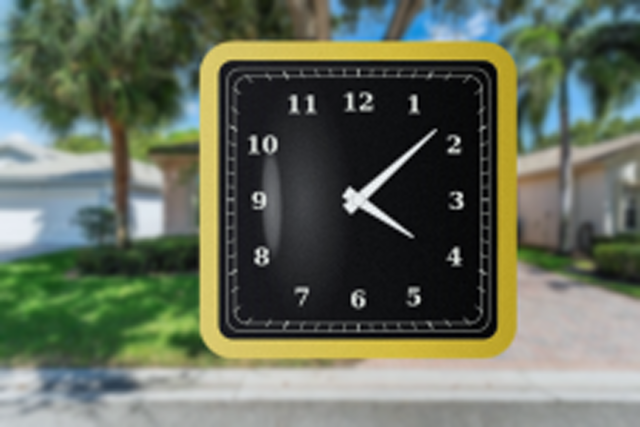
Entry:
4 h 08 min
